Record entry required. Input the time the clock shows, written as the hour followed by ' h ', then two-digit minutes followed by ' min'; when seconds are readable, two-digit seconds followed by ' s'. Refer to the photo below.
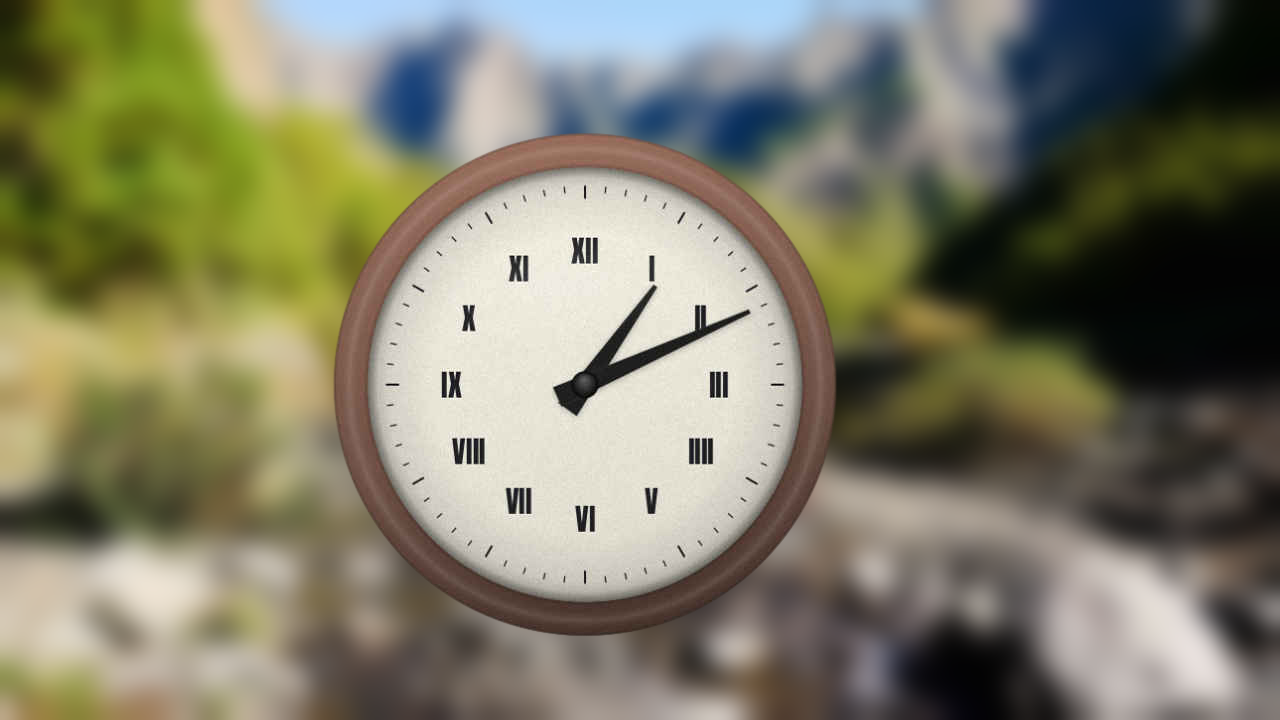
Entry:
1 h 11 min
